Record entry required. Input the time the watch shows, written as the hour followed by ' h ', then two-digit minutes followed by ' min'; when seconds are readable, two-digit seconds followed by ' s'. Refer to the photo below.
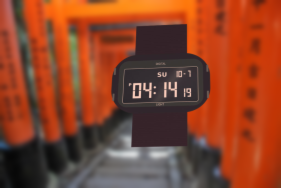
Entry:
4 h 14 min 19 s
